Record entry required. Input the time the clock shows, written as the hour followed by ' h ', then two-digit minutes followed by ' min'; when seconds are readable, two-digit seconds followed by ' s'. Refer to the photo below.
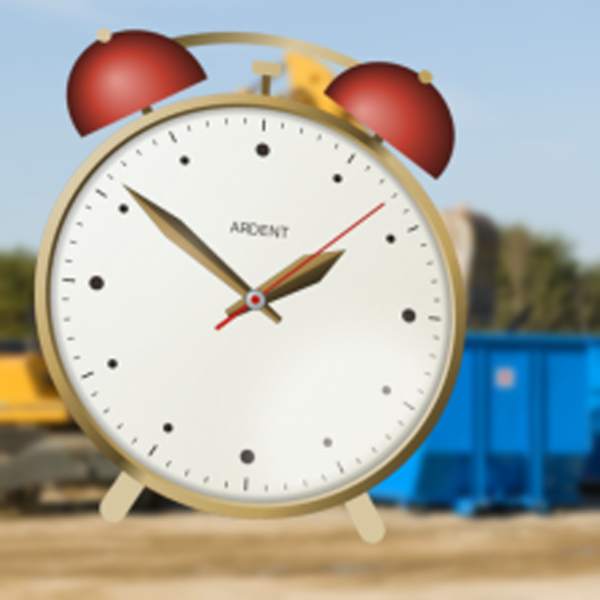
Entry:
1 h 51 min 08 s
